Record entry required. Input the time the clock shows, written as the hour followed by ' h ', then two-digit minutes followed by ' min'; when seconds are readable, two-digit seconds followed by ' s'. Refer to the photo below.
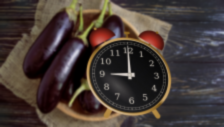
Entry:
9 h 00 min
